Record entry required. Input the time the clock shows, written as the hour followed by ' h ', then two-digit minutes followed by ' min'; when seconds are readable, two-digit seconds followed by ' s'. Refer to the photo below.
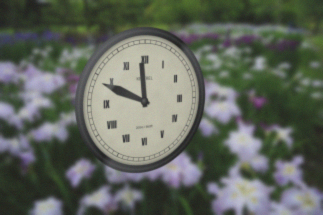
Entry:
11 h 49 min
